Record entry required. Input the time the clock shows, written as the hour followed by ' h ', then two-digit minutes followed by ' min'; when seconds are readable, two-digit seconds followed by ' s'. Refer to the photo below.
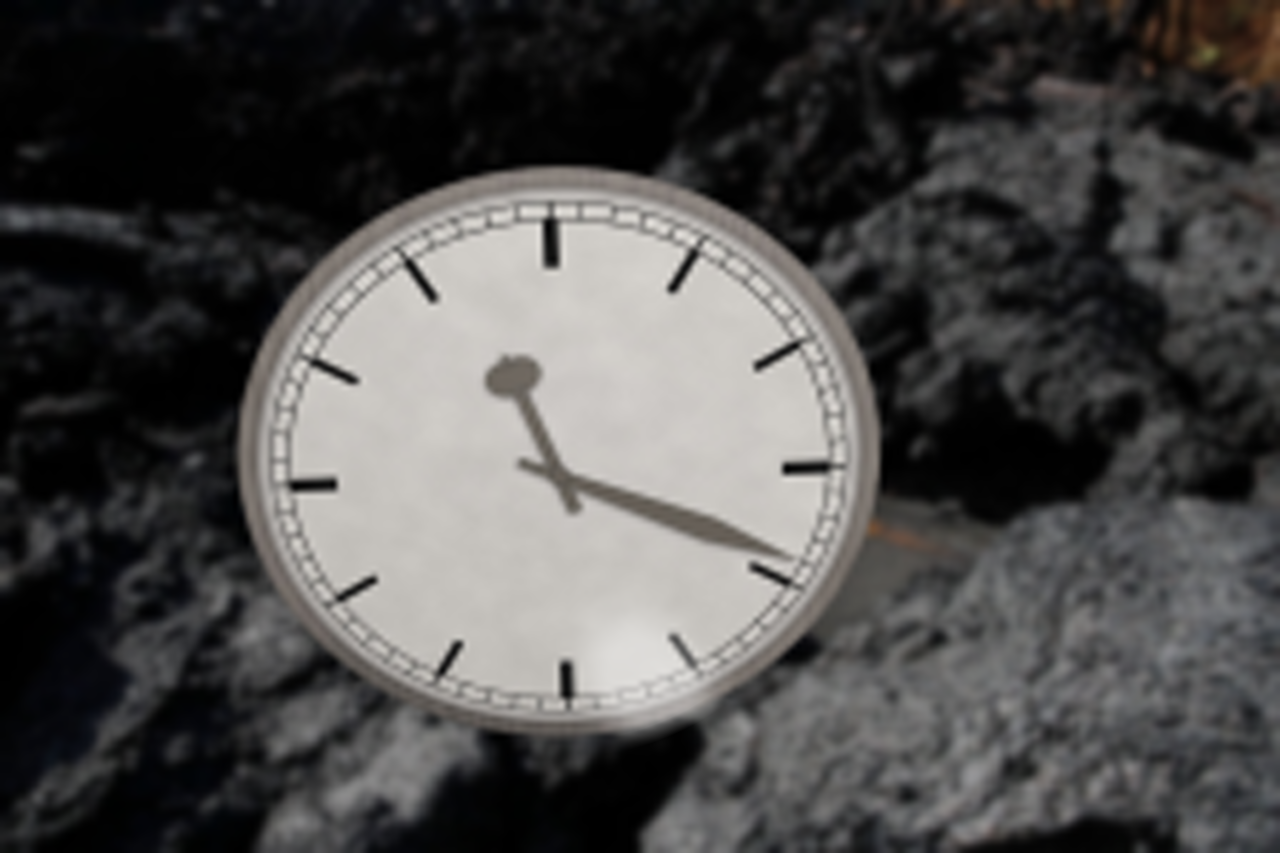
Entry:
11 h 19 min
